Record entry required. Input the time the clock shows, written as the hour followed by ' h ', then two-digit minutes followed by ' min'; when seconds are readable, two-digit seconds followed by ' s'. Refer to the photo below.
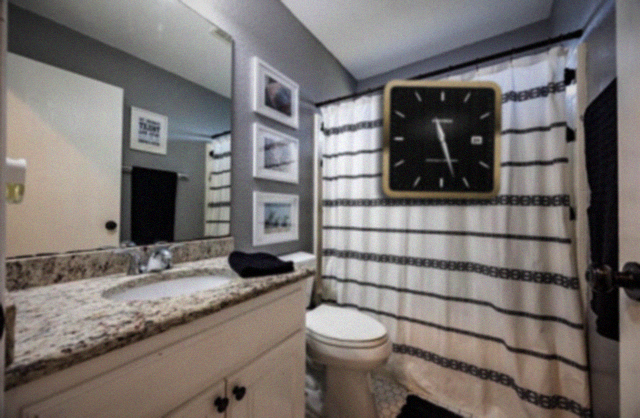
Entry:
11 h 27 min
